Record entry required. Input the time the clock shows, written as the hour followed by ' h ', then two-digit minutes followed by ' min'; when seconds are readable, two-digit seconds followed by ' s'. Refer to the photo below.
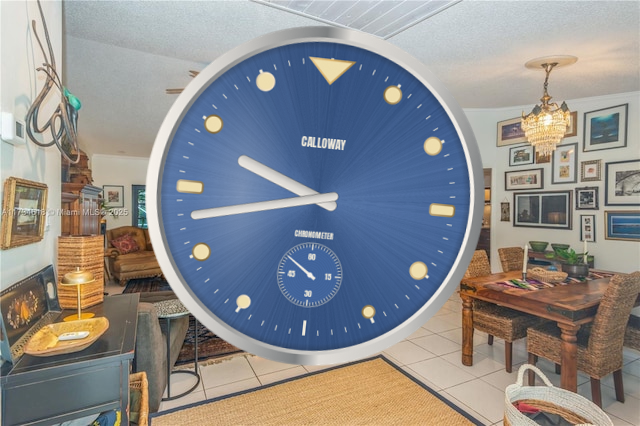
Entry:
9 h 42 min 51 s
